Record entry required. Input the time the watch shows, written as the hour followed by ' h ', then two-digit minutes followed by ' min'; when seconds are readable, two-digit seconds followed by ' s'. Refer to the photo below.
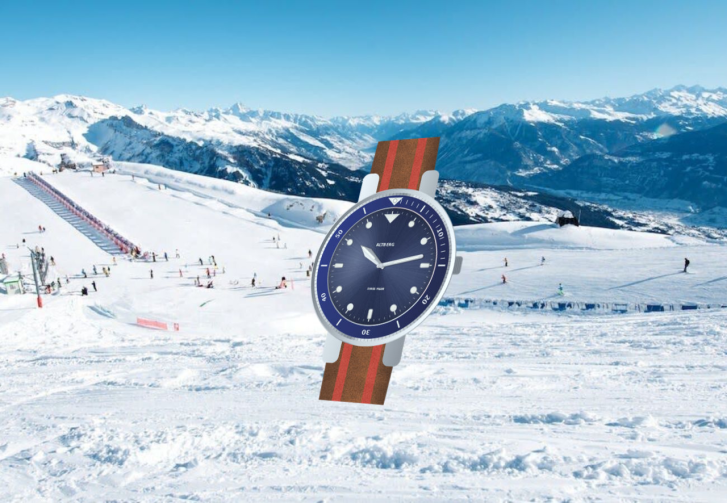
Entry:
10 h 13 min
